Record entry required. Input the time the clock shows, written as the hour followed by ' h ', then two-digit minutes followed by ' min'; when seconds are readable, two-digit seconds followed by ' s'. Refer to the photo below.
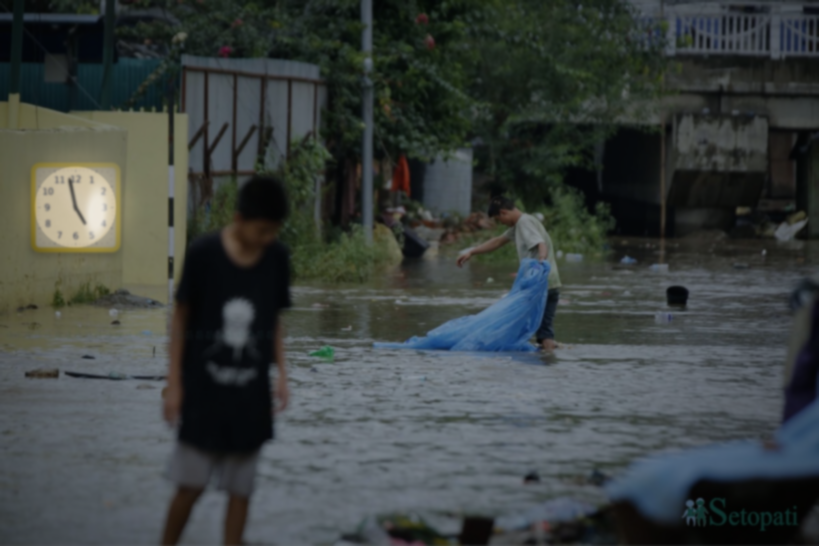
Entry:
4 h 58 min
